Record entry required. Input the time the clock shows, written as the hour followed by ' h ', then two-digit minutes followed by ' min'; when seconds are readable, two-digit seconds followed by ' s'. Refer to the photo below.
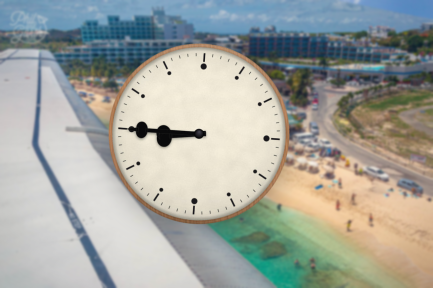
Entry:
8 h 45 min
